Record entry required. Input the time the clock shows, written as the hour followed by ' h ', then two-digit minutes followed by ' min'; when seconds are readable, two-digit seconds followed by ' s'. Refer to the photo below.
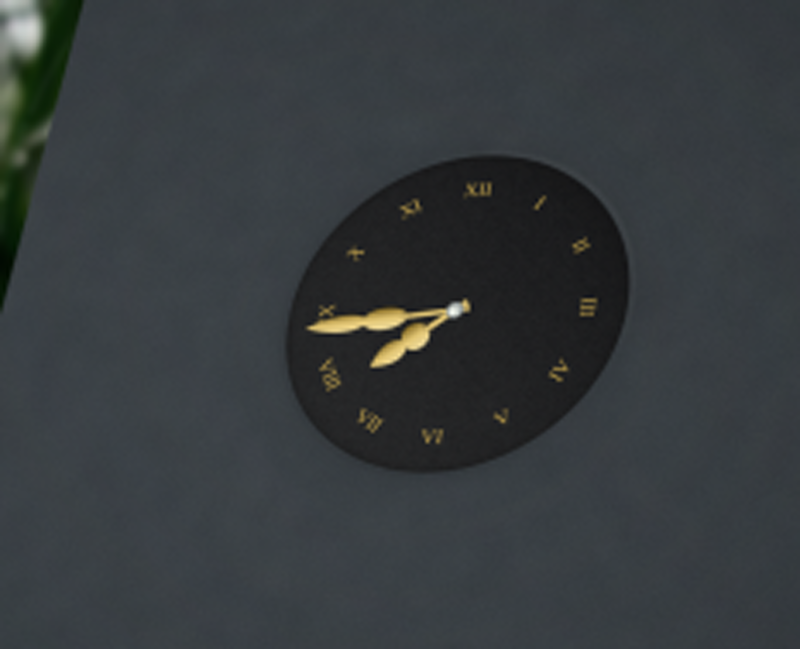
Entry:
7 h 44 min
